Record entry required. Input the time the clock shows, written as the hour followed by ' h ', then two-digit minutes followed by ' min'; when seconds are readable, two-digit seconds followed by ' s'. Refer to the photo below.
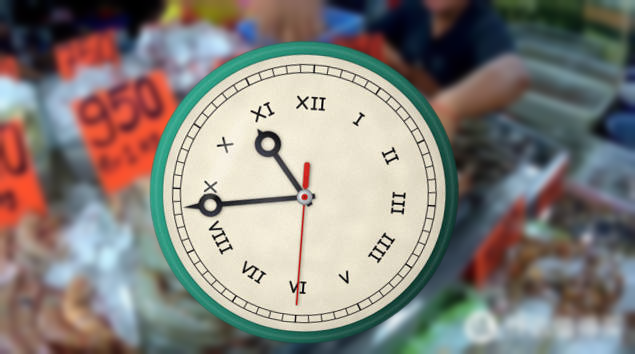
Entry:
10 h 43 min 30 s
